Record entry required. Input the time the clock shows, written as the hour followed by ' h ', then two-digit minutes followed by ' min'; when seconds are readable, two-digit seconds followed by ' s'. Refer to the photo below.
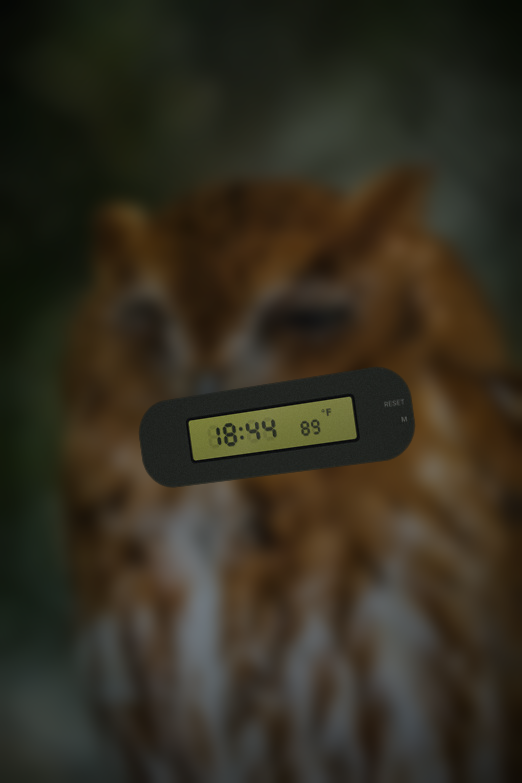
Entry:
18 h 44 min
